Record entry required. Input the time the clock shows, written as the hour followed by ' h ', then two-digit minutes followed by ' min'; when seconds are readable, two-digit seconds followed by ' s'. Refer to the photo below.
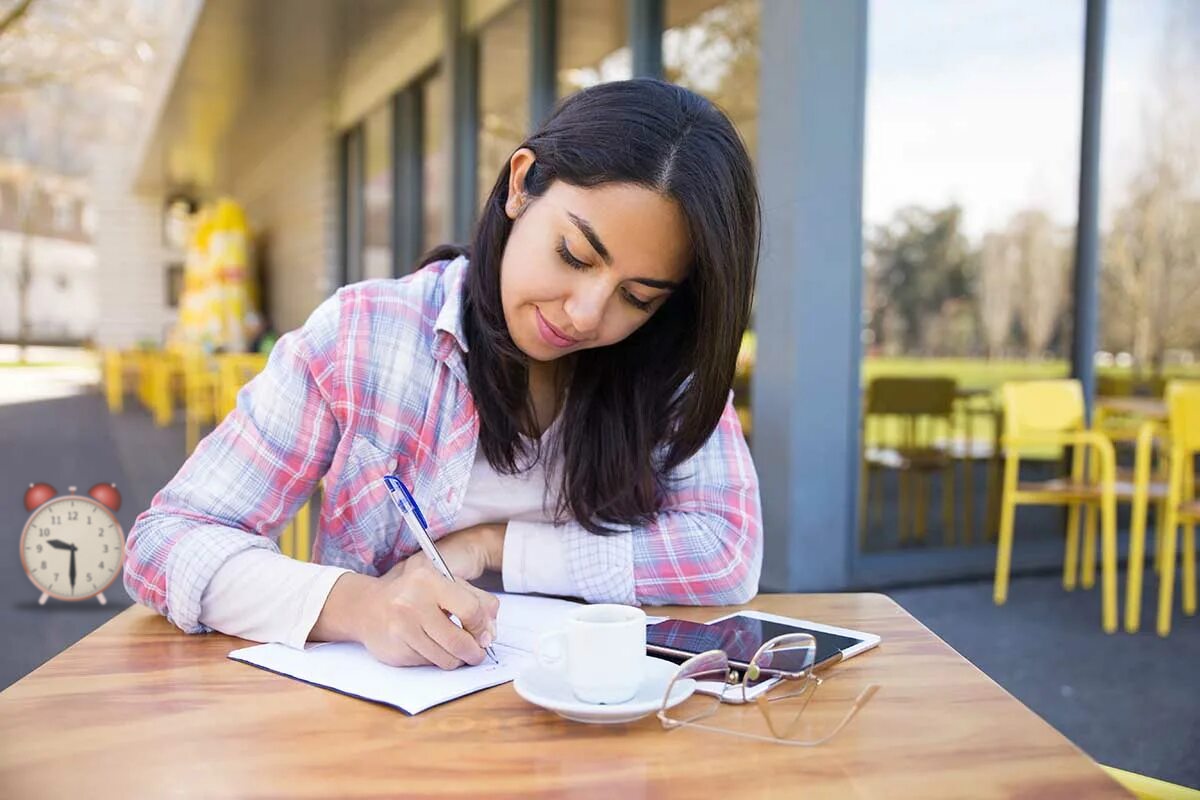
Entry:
9 h 30 min
